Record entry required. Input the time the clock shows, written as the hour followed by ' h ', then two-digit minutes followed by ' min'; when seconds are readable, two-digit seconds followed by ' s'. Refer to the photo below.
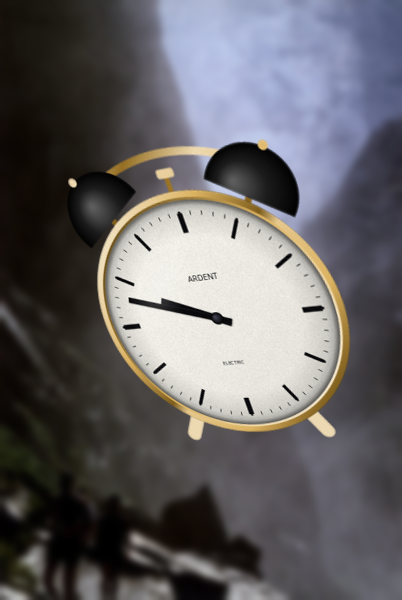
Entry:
9 h 48 min
